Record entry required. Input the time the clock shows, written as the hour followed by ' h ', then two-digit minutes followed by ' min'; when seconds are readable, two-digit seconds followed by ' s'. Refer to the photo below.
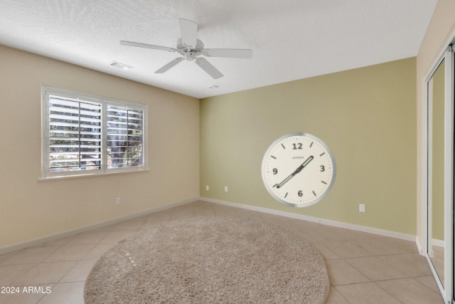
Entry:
1 h 39 min
